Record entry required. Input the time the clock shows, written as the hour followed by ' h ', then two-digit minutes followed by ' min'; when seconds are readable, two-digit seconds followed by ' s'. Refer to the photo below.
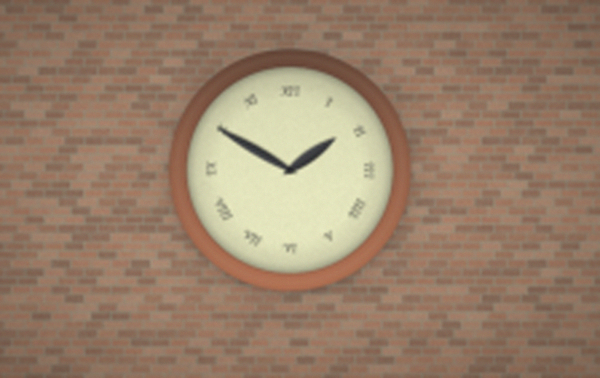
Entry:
1 h 50 min
